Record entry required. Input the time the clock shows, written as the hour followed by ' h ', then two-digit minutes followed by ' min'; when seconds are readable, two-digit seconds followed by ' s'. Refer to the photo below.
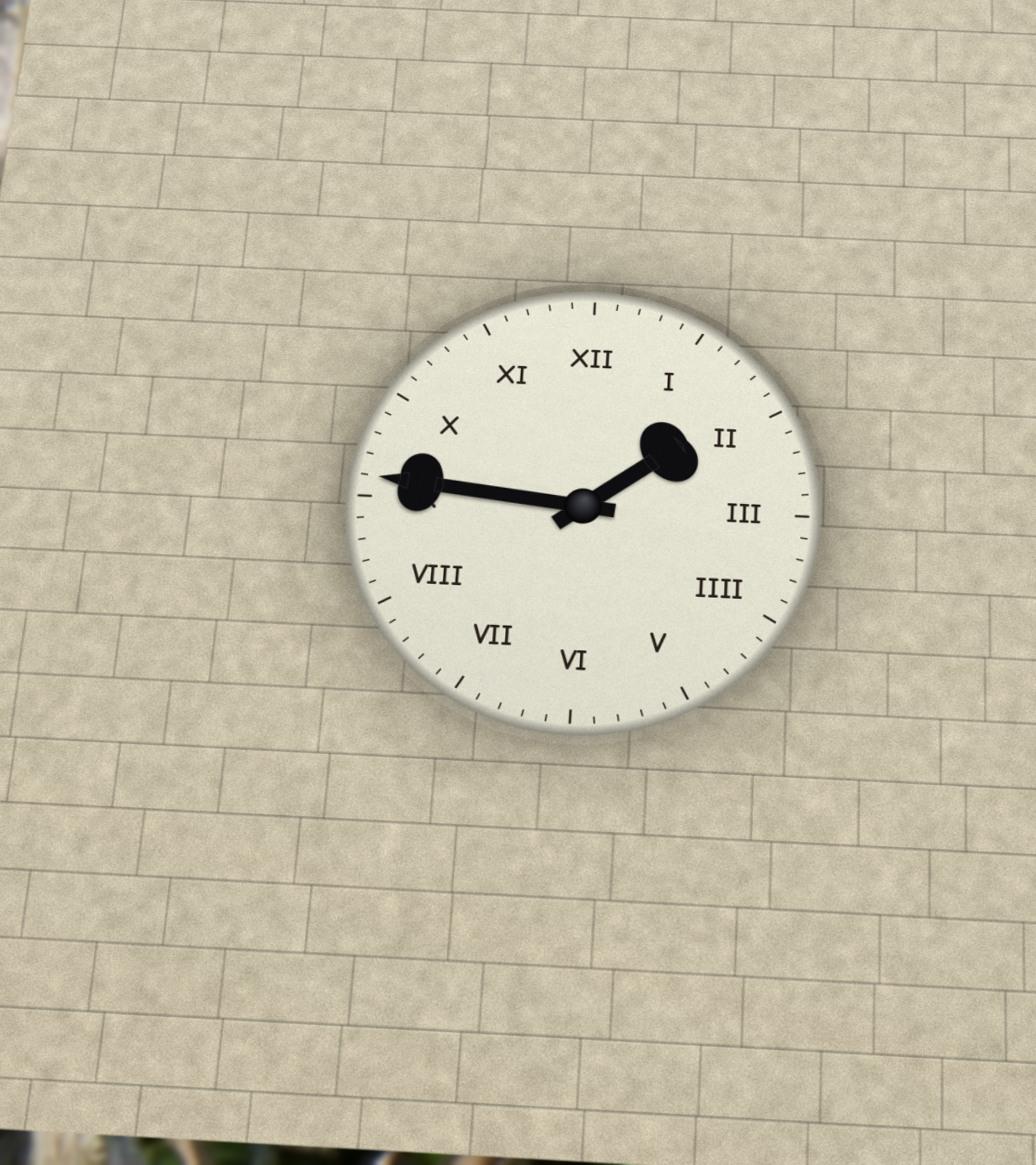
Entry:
1 h 46 min
